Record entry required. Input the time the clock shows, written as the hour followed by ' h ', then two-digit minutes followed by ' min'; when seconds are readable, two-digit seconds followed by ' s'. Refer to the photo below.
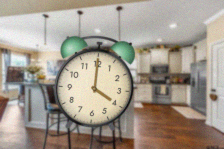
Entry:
4 h 00 min
